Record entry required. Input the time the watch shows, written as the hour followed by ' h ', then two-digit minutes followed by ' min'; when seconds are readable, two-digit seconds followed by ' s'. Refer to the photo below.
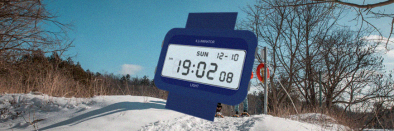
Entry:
19 h 02 min 08 s
